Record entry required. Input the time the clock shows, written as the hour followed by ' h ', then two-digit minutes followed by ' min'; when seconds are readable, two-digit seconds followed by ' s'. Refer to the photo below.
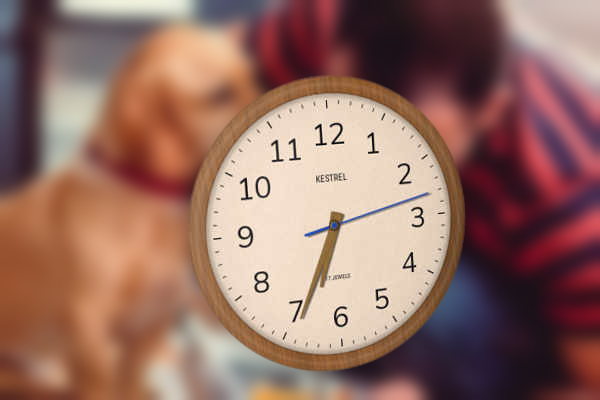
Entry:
6 h 34 min 13 s
